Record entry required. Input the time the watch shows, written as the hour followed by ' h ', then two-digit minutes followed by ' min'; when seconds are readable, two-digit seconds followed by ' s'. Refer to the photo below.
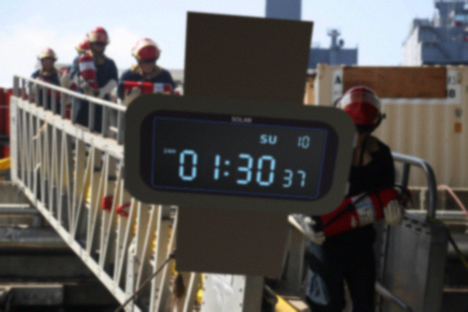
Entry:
1 h 30 min 37 s
